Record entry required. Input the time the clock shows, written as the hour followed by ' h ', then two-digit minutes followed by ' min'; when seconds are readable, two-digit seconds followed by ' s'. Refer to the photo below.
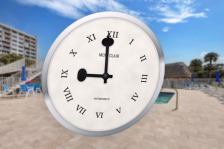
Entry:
8 h 59 min
